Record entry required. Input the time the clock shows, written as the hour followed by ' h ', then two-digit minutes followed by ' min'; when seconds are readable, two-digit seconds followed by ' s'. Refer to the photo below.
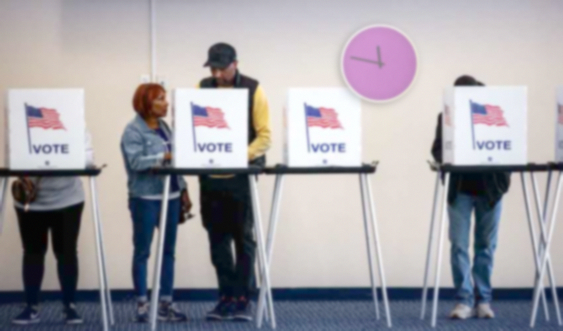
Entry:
11 h 47 min
